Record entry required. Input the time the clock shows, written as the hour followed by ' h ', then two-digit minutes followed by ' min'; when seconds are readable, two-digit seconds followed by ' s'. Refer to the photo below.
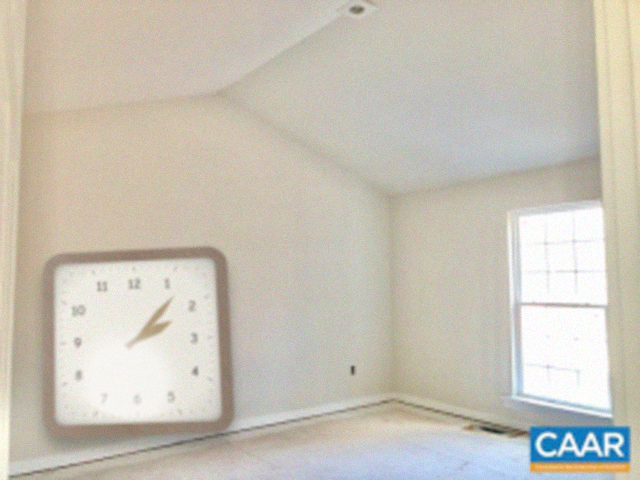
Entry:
2 h 07 min
